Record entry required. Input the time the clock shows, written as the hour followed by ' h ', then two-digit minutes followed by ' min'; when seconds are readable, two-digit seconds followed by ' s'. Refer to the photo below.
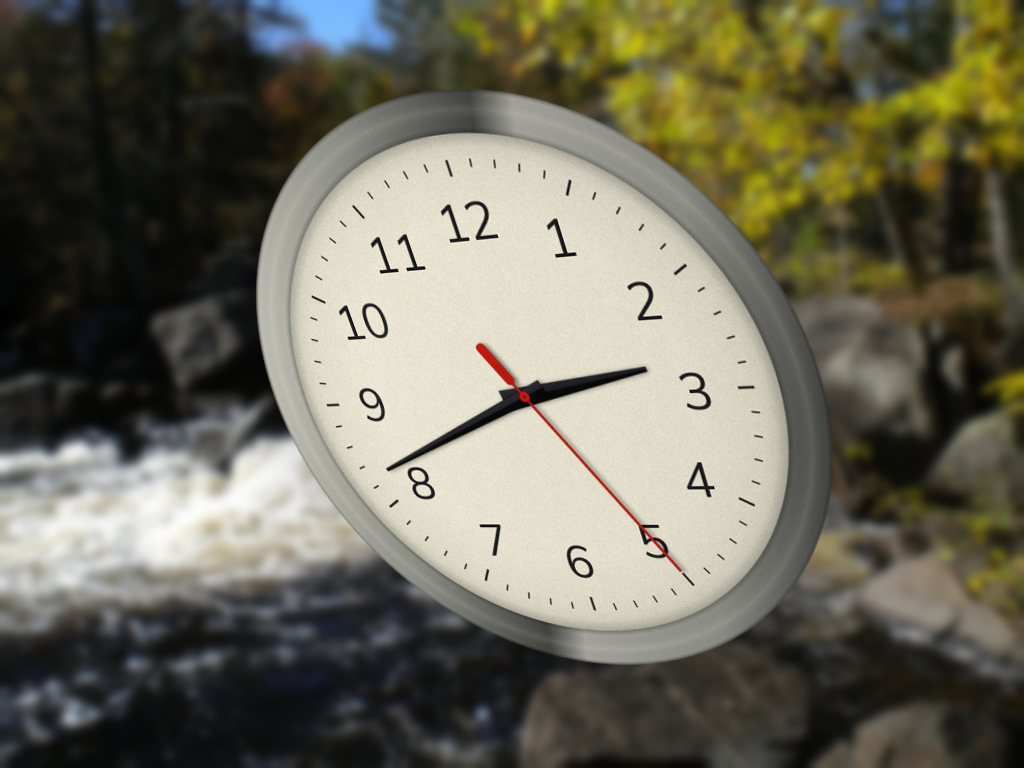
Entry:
2 h 41 min 25 s
